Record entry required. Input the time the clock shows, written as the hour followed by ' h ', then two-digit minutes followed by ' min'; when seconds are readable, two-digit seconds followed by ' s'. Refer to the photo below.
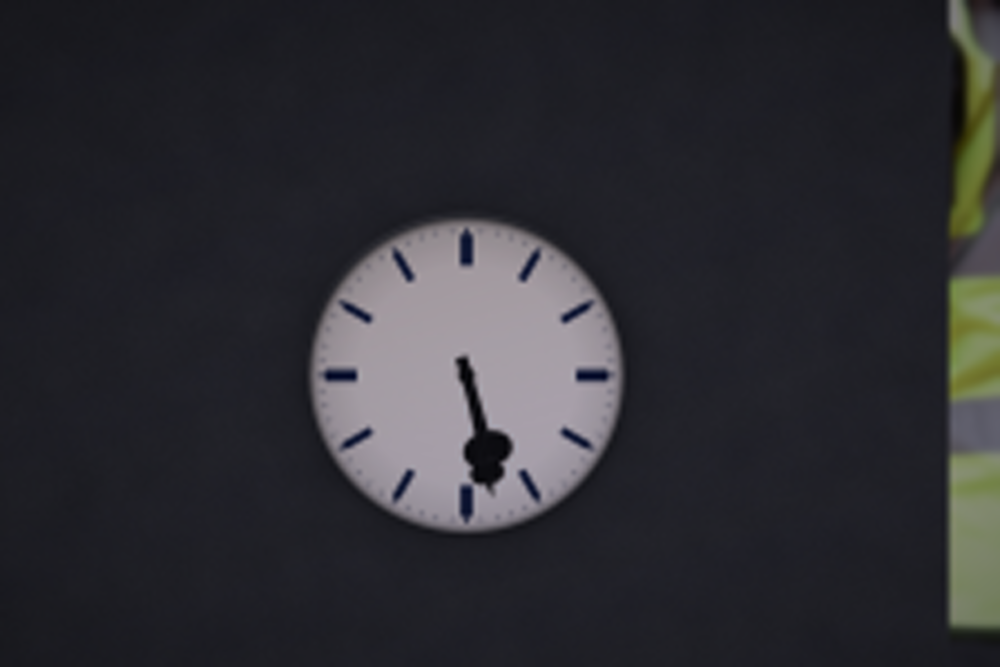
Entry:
5 h 28 min
